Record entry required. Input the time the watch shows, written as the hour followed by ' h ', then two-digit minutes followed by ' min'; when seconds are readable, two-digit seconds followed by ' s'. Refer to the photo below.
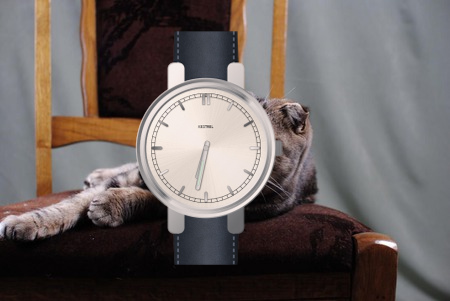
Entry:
6 h 32 min
